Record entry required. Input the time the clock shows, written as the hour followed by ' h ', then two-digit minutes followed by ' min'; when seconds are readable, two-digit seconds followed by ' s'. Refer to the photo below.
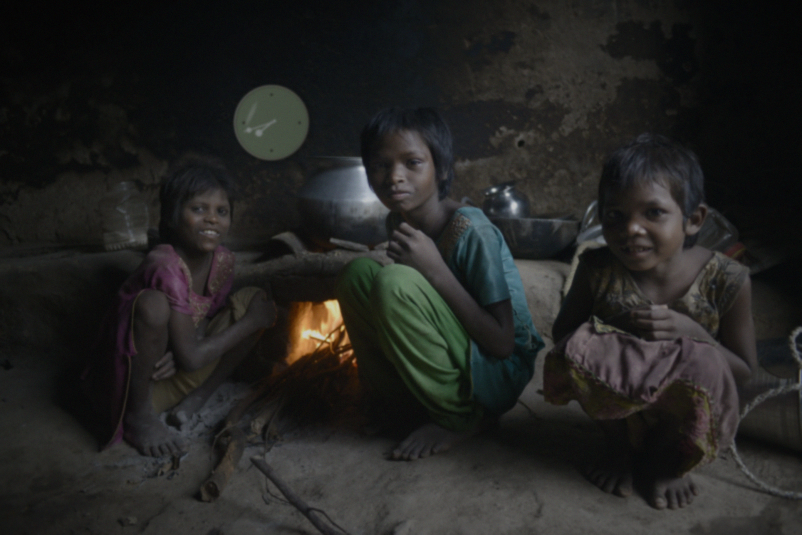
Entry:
7 h 42 min
